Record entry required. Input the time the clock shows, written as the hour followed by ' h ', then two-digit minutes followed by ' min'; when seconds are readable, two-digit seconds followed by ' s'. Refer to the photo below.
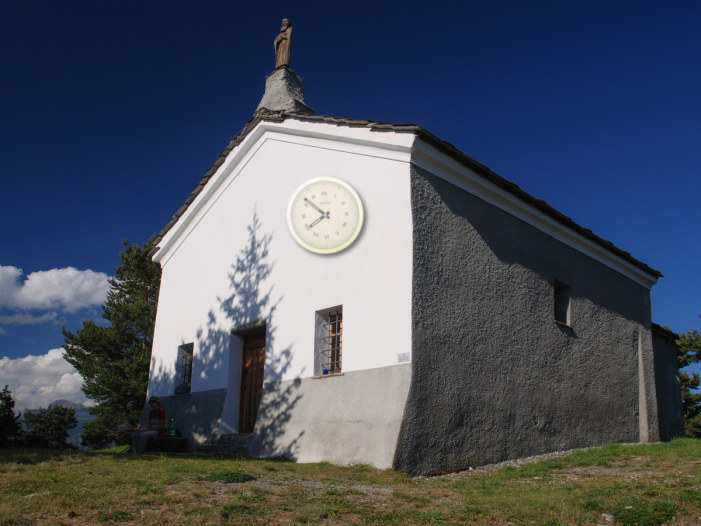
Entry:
7 h 52 min
